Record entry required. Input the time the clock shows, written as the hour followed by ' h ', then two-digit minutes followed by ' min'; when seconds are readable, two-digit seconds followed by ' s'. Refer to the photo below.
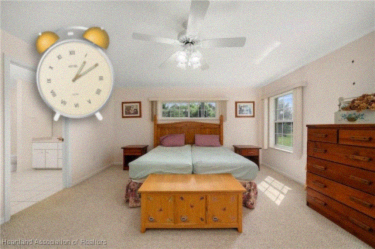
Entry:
1 h 10 min
